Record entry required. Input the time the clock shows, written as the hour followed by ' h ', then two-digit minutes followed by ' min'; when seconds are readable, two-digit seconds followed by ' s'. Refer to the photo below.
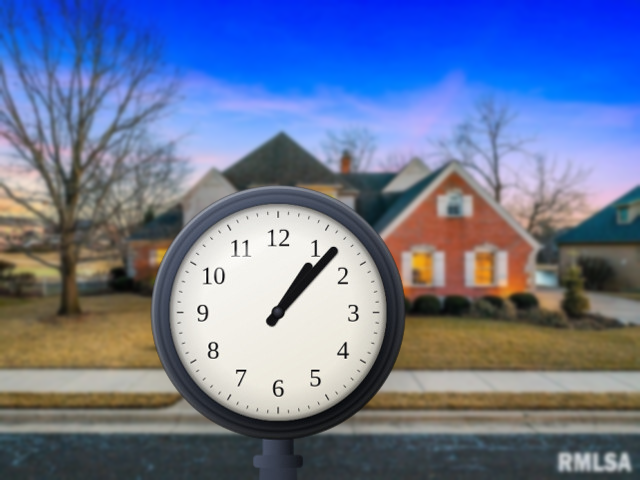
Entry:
1 h 07 min
